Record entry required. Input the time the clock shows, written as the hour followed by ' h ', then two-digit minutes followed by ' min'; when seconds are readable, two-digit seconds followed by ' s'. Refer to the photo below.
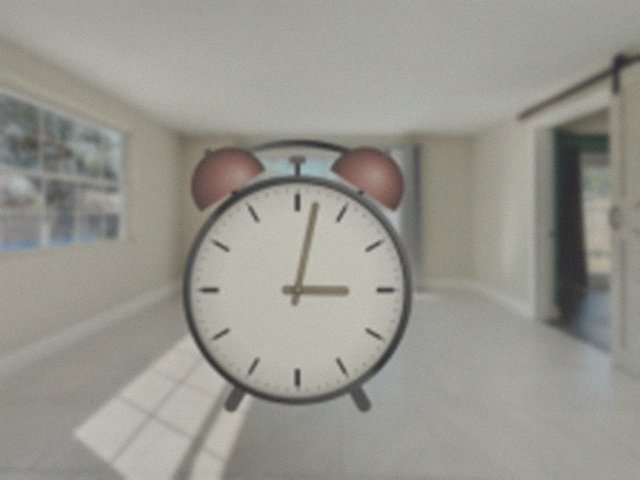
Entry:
3 h 02 min
